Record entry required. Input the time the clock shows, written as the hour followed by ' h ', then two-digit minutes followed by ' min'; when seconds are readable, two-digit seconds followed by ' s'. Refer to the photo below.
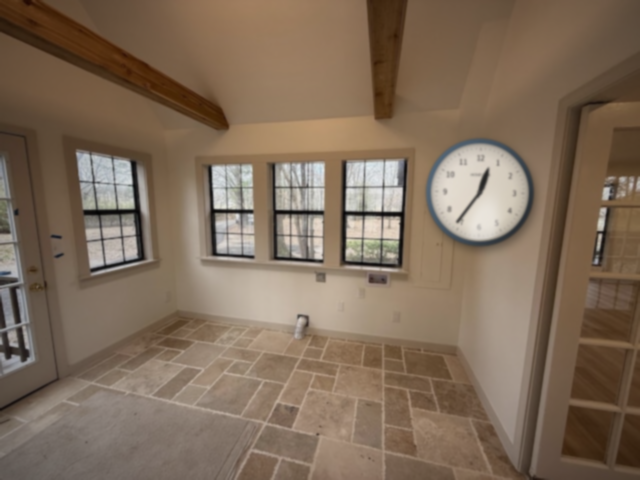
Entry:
12 h 36 min
